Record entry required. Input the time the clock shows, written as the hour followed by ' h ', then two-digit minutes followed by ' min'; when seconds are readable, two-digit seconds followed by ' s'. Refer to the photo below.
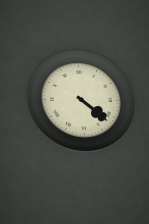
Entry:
4 h 22 min
